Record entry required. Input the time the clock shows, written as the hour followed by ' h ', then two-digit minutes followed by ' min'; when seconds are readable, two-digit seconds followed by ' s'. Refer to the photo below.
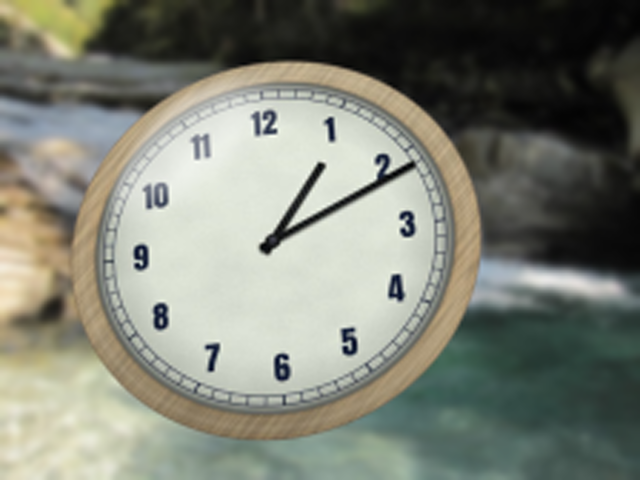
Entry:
1 h 11 min
